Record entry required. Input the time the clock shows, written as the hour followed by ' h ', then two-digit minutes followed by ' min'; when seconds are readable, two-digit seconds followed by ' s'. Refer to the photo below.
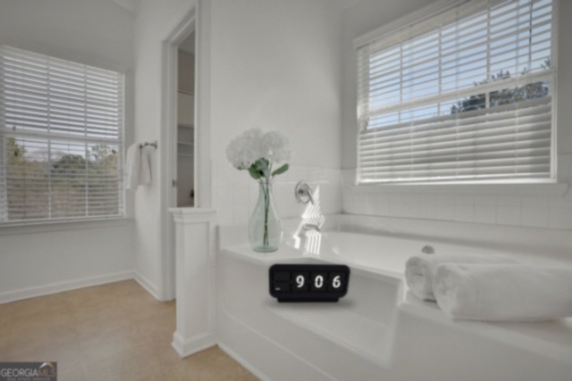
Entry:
9 h 06 min
